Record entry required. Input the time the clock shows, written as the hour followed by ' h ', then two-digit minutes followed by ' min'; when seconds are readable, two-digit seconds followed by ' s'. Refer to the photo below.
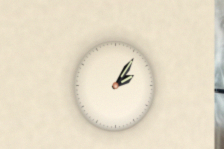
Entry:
2 h 06 min
